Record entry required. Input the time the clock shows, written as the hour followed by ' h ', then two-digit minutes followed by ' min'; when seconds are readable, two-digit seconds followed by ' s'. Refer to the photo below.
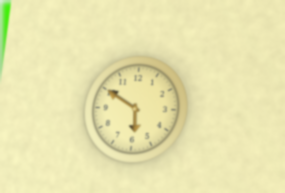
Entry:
5 h 50 min
